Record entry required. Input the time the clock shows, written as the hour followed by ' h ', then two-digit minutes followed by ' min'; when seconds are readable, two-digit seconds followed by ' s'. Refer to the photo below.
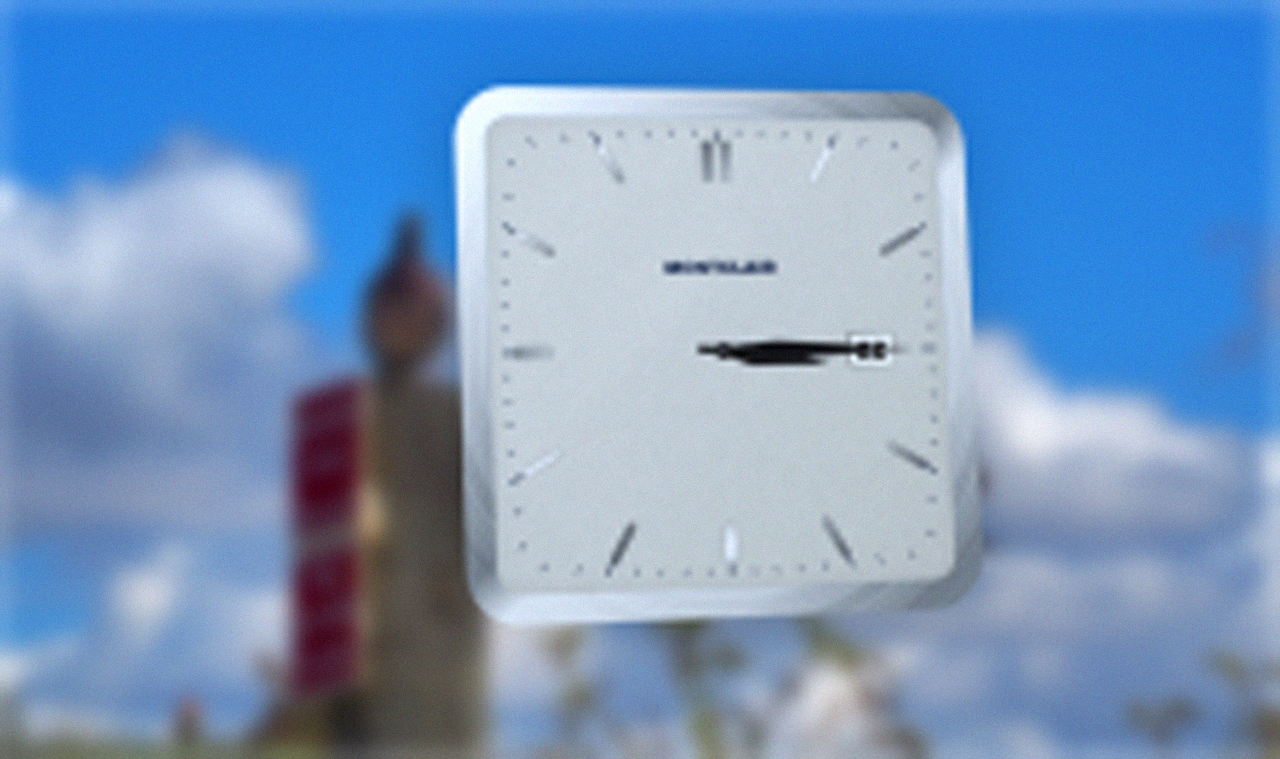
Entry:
3 h 15 min
